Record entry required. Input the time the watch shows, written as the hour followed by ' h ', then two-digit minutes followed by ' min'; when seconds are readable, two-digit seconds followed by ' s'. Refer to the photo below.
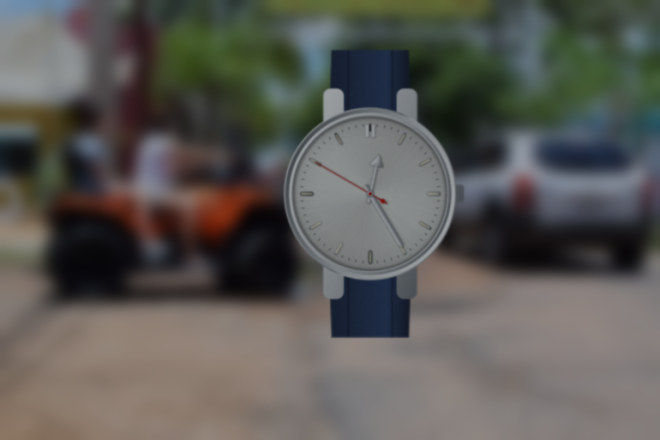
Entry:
12 h 24 min 50 s
